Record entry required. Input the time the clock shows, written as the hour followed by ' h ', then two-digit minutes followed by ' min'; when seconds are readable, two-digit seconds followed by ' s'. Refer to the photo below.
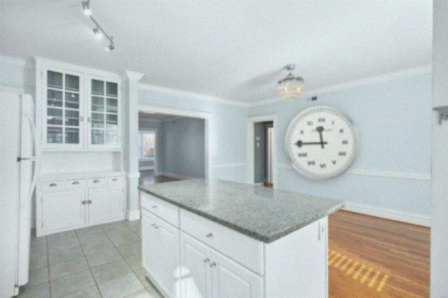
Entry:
11 h 45 min
